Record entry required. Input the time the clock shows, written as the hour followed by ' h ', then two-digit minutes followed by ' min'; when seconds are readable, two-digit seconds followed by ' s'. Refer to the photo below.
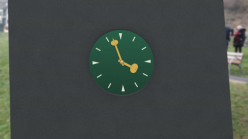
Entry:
3 h 57 min
